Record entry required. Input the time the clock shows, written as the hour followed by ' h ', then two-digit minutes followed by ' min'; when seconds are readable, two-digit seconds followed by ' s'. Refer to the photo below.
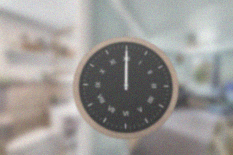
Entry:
12 h 00 min
